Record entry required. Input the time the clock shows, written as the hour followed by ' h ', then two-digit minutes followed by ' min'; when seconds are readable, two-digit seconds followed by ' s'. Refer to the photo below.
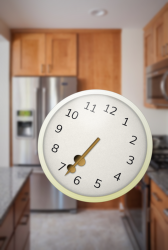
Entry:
6 h 33 min
